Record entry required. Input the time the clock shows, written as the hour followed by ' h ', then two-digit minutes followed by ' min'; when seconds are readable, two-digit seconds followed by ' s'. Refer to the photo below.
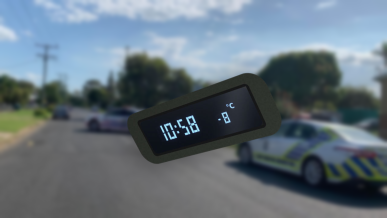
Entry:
10 h 58 min
